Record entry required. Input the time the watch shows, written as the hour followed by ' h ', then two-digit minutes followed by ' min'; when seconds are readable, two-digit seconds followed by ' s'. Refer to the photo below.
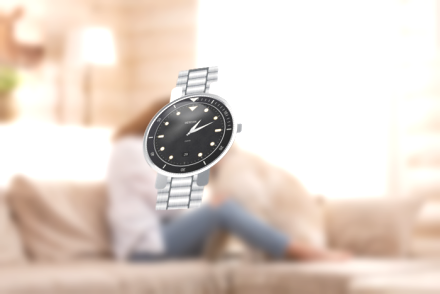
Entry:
1 h 11 min
